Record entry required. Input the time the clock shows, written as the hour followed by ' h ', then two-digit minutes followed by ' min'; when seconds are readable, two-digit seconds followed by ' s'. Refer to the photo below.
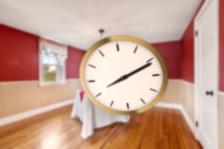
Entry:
8 h 11 min
